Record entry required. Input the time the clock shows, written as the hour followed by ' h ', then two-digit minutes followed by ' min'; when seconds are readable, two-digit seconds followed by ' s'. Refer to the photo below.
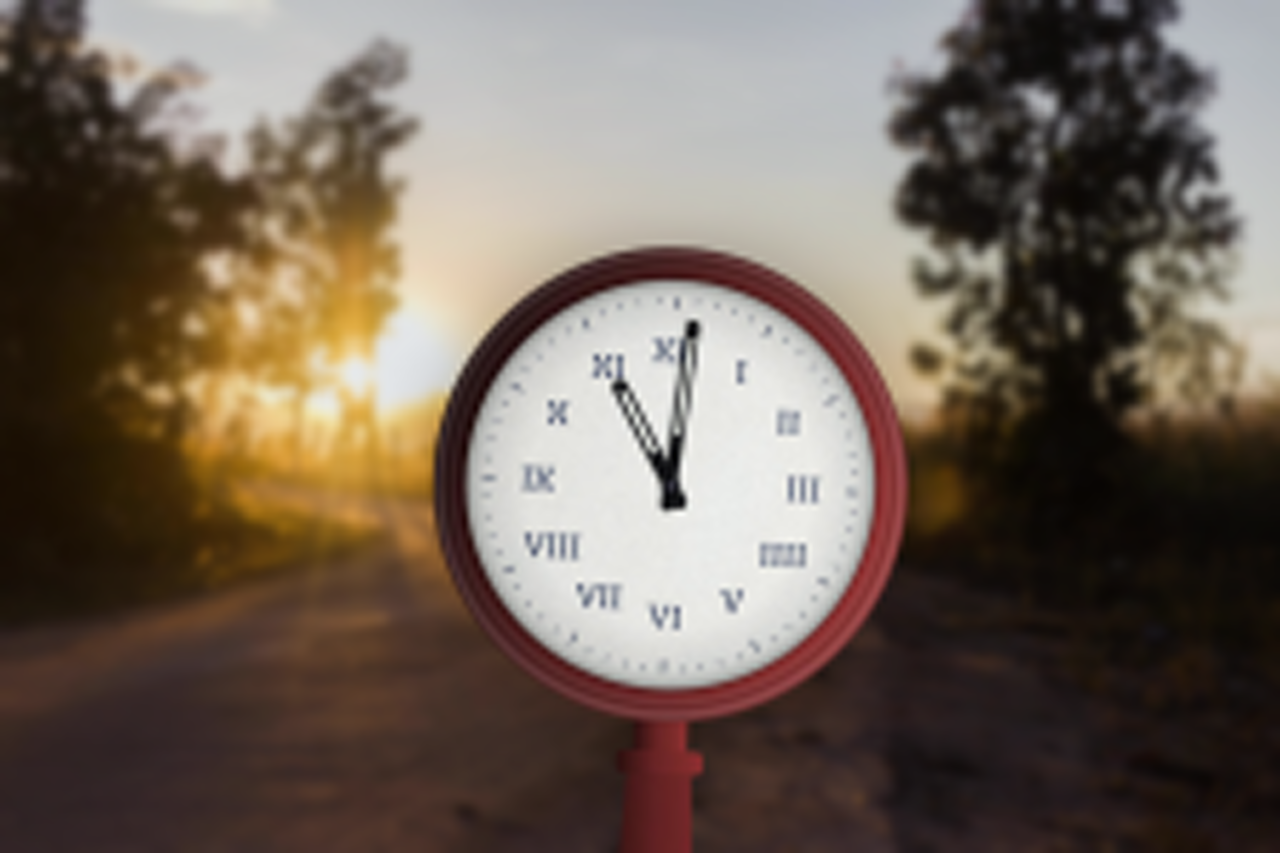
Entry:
11 h 01 min
